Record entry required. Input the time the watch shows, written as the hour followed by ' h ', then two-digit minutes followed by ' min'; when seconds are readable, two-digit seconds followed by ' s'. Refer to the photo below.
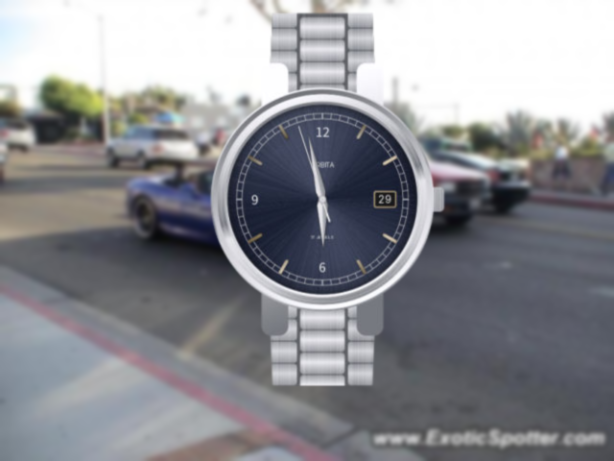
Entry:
5 h 57 min 57 s
